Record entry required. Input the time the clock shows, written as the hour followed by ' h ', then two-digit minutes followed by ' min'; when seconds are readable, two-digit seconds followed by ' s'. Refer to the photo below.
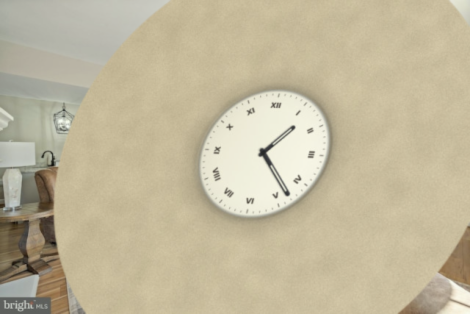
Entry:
1 h 23 min
